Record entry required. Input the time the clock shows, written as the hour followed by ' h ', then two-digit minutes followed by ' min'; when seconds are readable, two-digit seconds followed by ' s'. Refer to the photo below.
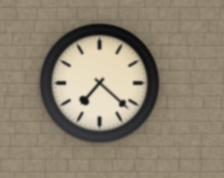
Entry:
7 h 22 min
